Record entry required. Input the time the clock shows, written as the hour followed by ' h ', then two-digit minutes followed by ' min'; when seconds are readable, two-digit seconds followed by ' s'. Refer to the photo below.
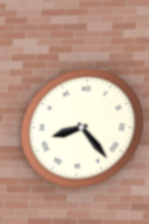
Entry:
8 h 23 min
